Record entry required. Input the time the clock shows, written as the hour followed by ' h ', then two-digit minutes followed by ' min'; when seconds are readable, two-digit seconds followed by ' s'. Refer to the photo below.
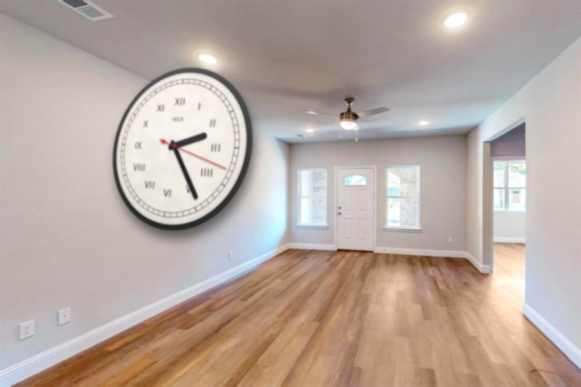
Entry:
2 h 24 min 18 s
